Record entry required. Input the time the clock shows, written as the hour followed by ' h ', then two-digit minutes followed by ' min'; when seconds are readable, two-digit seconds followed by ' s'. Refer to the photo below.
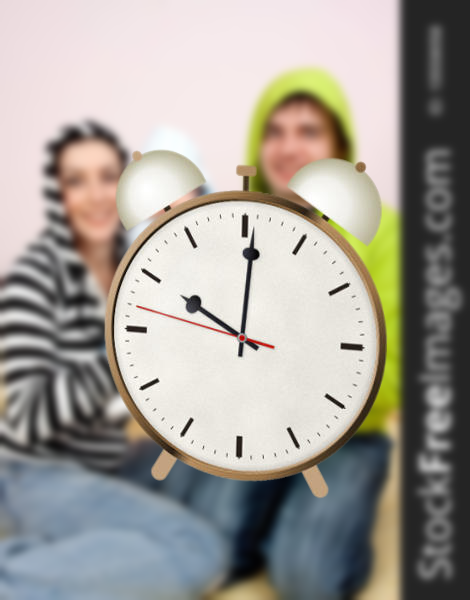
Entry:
10 h 00 min 47 s
